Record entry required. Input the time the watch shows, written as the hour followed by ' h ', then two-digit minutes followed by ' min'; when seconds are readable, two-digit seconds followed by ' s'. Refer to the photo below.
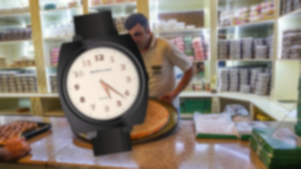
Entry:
5 h 22 min
